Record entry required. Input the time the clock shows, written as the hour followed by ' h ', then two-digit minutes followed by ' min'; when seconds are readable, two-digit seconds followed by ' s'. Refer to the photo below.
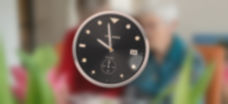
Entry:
9 h 58 min
